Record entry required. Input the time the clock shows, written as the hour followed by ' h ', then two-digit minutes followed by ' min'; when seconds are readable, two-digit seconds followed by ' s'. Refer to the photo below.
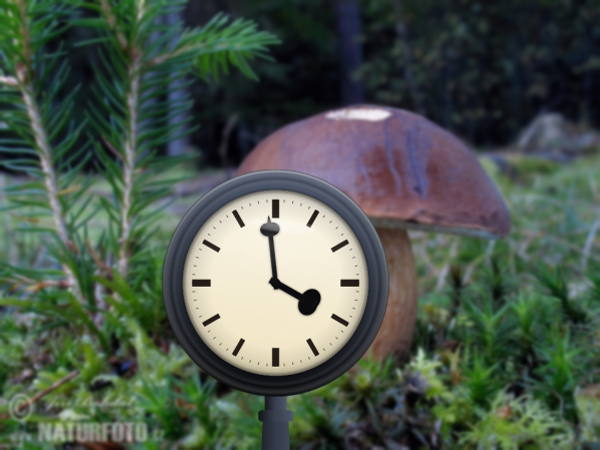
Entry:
3 h 59 min
